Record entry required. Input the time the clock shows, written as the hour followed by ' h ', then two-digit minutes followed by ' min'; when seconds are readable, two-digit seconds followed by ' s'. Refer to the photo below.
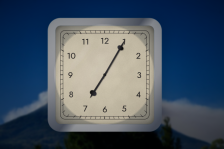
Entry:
7 h 05 min
